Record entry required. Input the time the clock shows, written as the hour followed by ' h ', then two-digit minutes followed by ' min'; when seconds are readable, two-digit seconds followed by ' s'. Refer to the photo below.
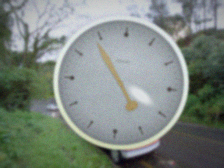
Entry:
4 h 54 min
